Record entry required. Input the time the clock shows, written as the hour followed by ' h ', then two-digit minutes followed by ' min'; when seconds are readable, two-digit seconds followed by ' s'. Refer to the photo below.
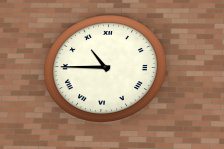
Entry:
10 h 45 min
